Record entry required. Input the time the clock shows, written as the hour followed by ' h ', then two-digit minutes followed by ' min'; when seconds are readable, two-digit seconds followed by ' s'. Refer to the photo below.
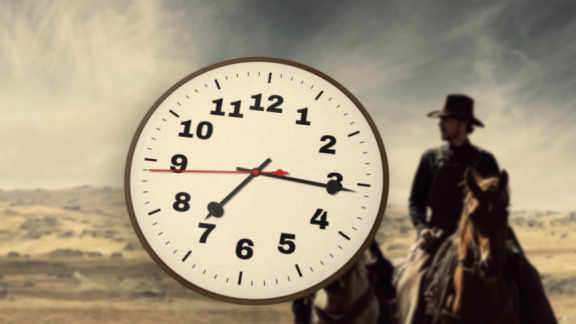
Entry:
7 h 15 min 44 s
